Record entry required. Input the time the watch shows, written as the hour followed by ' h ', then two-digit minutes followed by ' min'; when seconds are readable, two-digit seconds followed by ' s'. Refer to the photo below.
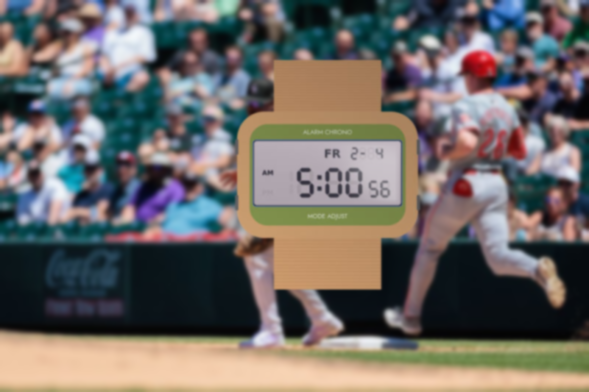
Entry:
5 h 00 min 56 s
